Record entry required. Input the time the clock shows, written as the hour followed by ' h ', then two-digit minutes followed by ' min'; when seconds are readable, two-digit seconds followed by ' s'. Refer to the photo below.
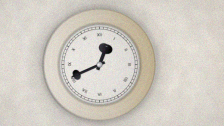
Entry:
12 h 41 min
